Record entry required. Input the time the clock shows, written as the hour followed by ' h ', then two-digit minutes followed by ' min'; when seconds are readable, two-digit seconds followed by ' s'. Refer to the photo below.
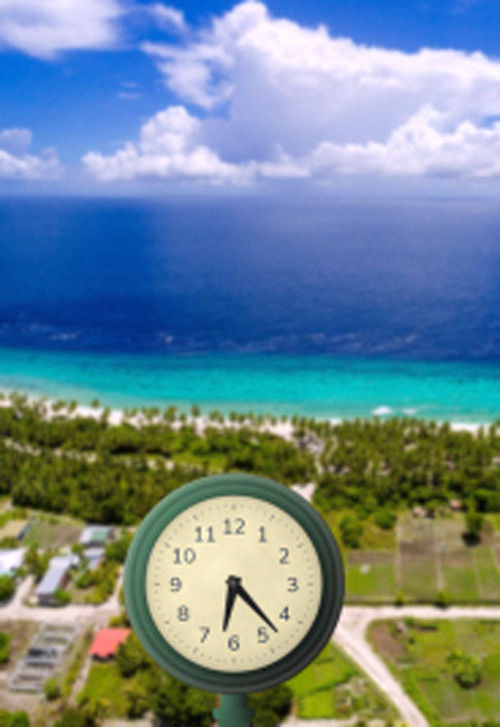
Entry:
6 h 23 min
